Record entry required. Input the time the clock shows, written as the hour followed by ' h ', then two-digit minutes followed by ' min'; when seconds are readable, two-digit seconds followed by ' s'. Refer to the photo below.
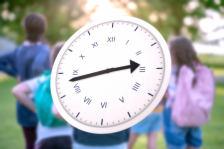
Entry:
2 h 43 min
